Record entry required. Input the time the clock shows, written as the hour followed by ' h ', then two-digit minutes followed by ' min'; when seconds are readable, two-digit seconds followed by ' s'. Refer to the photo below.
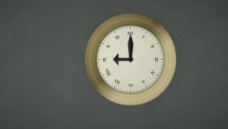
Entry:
9 h 00 min
